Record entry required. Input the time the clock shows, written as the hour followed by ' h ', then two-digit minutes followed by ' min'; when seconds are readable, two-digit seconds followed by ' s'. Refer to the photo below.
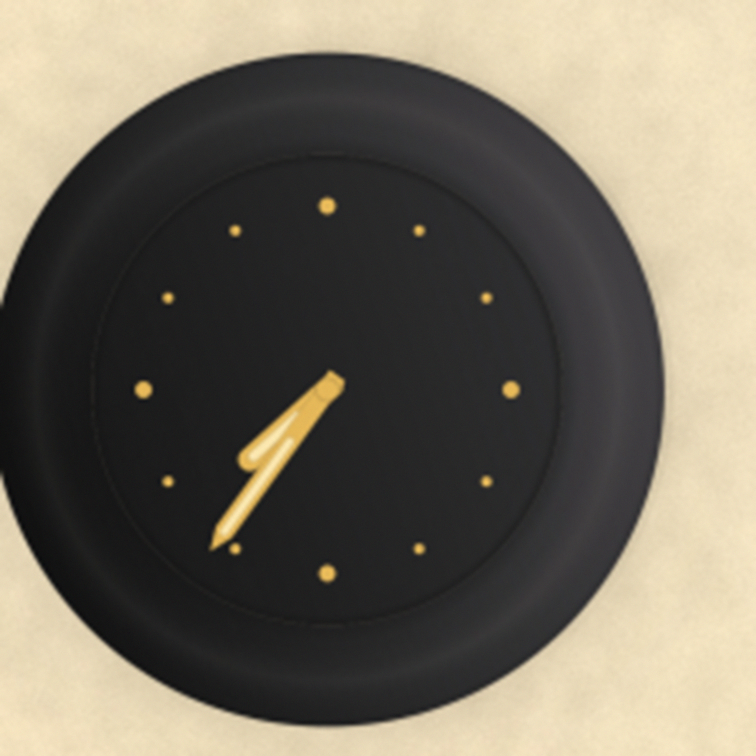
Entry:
7 h 36 min
